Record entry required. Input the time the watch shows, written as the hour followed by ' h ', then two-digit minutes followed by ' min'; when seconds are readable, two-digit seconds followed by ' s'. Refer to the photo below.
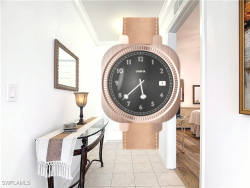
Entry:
5 h 38 min
